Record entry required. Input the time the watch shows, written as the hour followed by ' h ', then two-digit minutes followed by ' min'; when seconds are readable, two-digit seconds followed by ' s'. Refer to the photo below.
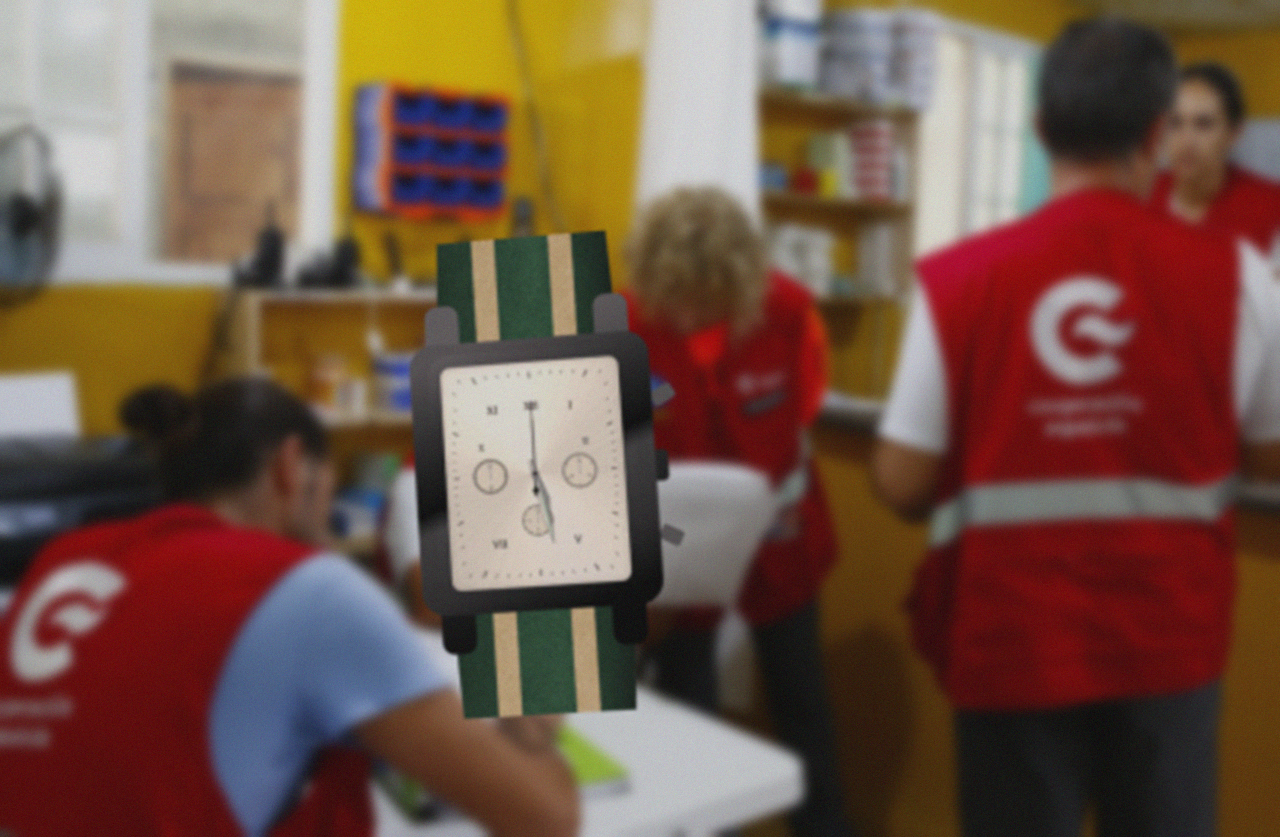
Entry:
5 h 28 min
